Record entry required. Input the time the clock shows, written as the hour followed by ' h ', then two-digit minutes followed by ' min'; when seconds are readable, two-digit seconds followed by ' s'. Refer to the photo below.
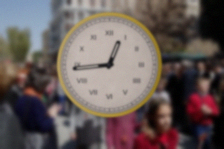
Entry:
12 h 44 min
